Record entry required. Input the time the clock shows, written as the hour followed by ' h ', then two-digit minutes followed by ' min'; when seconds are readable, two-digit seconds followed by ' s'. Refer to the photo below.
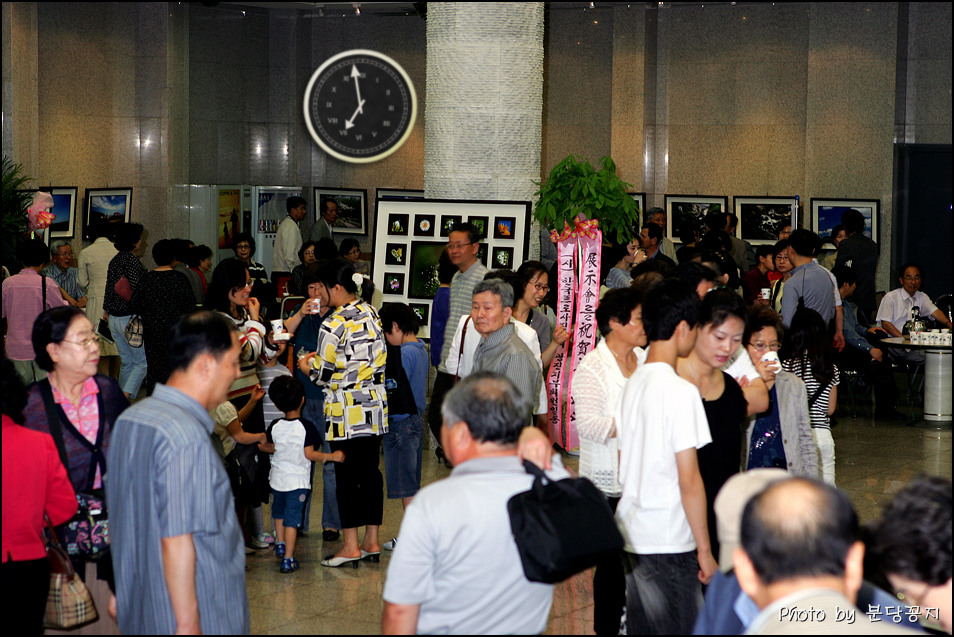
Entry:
6 h 58 min
